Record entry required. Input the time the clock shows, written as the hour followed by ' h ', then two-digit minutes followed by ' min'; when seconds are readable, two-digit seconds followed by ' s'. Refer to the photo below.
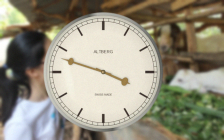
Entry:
3 h 48 min
